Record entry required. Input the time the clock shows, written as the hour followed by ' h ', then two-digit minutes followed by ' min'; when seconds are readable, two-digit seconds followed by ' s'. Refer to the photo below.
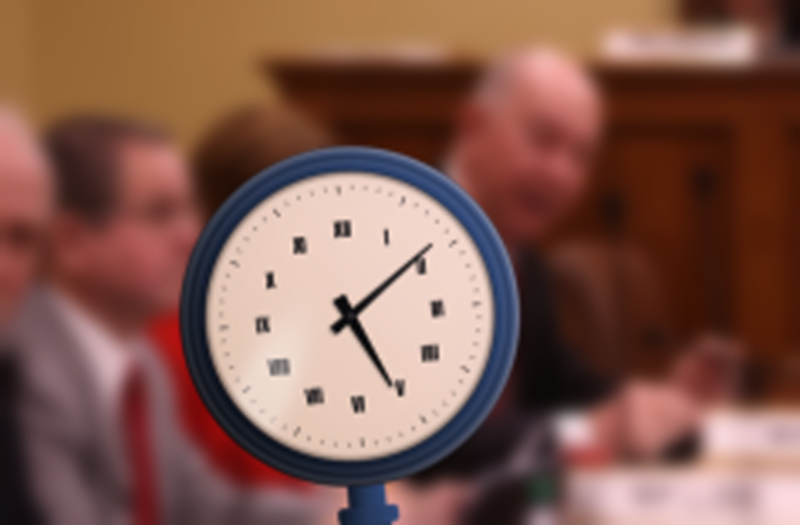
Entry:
5 h 09 min
